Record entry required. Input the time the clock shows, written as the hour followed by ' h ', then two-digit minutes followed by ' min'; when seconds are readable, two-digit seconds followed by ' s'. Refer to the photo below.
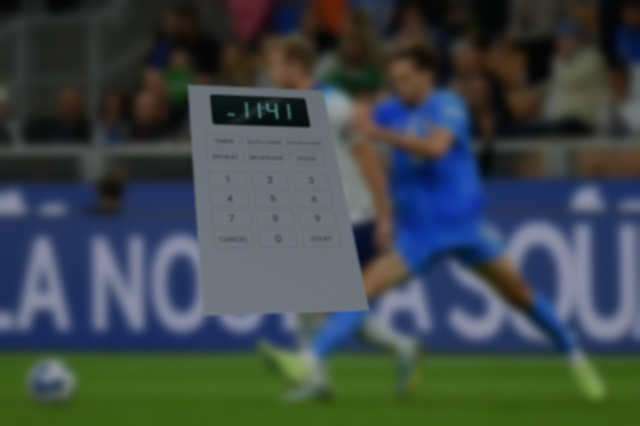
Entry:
11 h 41 min
